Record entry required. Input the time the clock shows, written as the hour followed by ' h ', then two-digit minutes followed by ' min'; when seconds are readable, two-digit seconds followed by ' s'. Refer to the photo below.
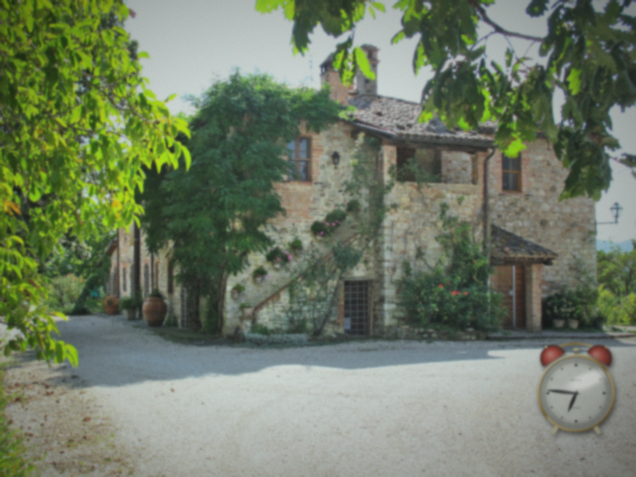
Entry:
6 h 46 min
